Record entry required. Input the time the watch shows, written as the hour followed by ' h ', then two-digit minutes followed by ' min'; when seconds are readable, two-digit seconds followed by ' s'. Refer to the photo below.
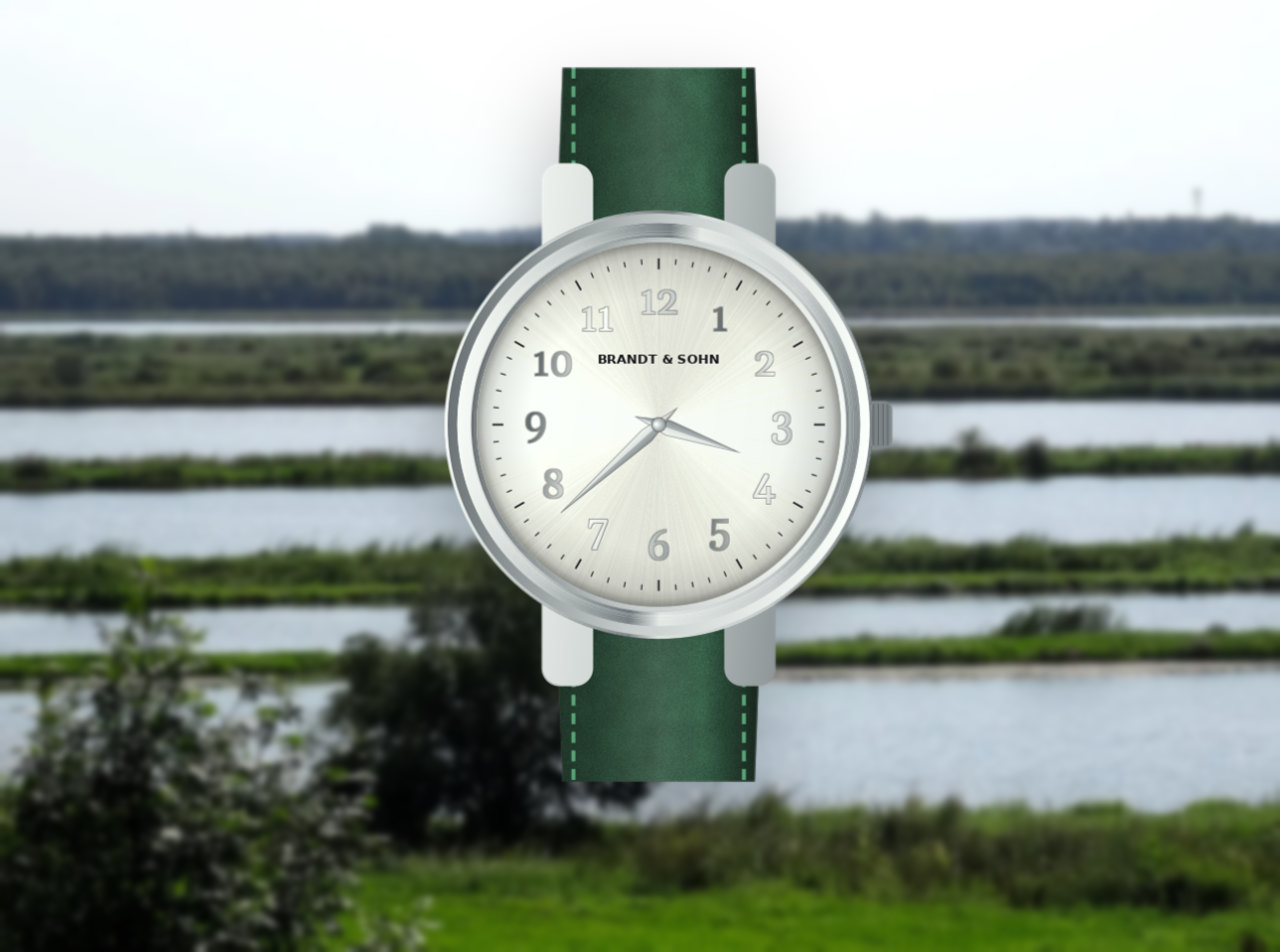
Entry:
3 h 38 min
